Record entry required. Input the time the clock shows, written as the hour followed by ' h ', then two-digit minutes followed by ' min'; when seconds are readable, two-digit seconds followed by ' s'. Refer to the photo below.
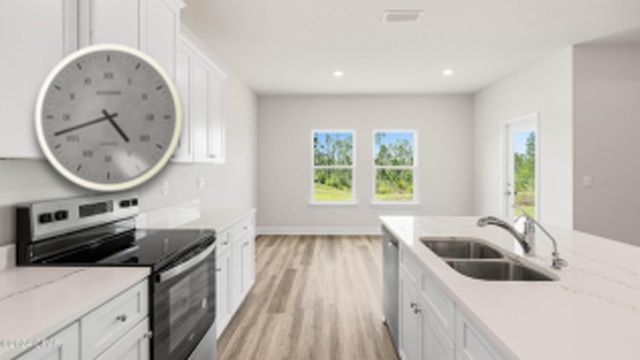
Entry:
4 h 42 min
